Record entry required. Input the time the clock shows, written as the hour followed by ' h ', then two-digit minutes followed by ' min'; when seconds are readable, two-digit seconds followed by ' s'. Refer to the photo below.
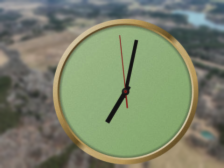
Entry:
7 h 01 min 59 s
